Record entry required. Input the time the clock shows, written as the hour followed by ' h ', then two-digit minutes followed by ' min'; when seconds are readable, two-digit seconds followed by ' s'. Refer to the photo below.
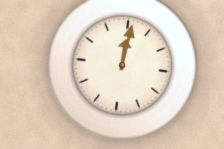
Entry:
12 h 01 min
